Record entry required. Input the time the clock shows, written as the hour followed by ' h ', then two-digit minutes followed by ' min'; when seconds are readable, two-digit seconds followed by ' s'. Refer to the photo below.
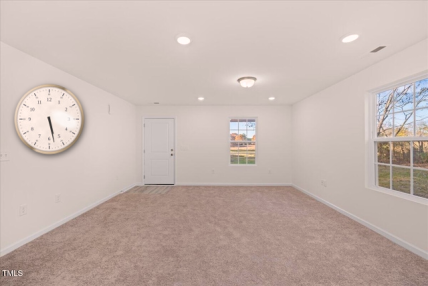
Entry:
5 h 28 min
